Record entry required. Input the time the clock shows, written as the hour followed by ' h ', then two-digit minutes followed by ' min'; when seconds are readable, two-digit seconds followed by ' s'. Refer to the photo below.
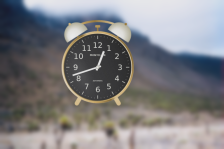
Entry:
12 h 42 min
